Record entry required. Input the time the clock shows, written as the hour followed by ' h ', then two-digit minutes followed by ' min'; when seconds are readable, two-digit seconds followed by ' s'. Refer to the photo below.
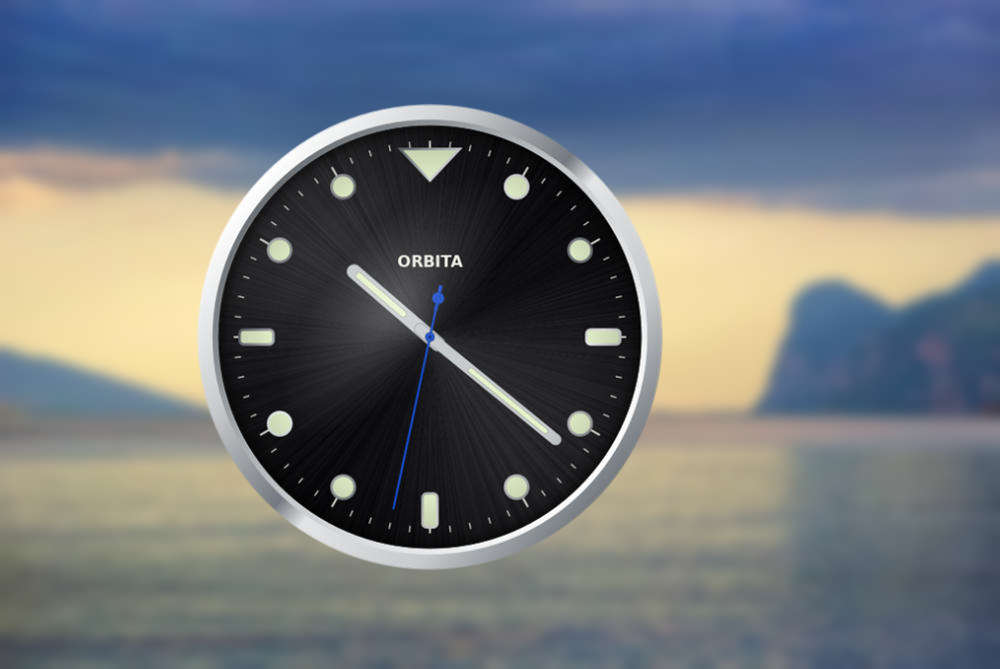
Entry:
10 h 21 min 32 s
